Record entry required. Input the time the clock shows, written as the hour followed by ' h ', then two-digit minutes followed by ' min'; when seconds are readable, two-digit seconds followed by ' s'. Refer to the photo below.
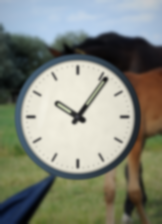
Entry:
10 h 06 min
